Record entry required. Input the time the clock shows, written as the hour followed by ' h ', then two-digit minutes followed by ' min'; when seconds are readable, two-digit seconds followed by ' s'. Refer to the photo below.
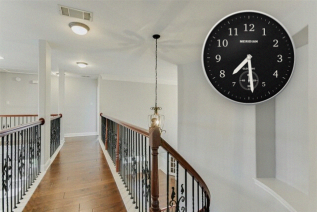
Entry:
7 h 29 min
